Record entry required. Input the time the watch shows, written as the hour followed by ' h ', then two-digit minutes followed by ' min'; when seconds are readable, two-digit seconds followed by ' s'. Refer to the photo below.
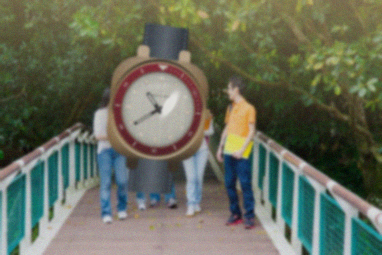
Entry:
10 h 39 min
